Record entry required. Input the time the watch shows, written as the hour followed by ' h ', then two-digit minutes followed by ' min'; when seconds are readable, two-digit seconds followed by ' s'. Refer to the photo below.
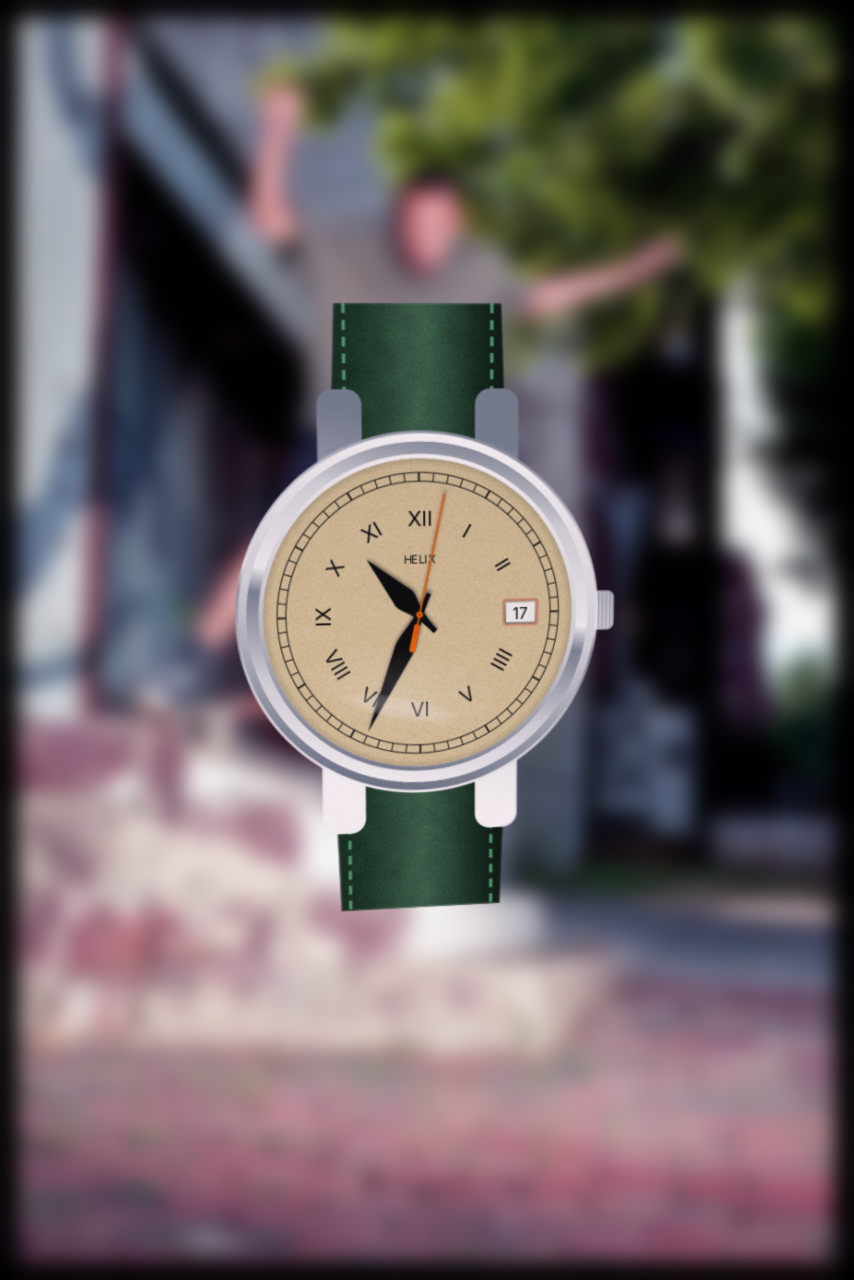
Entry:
10 h 34 min 02 s
